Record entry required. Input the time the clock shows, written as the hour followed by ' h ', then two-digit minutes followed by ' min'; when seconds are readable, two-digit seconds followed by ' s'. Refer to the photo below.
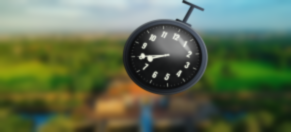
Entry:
7 h 40 min
